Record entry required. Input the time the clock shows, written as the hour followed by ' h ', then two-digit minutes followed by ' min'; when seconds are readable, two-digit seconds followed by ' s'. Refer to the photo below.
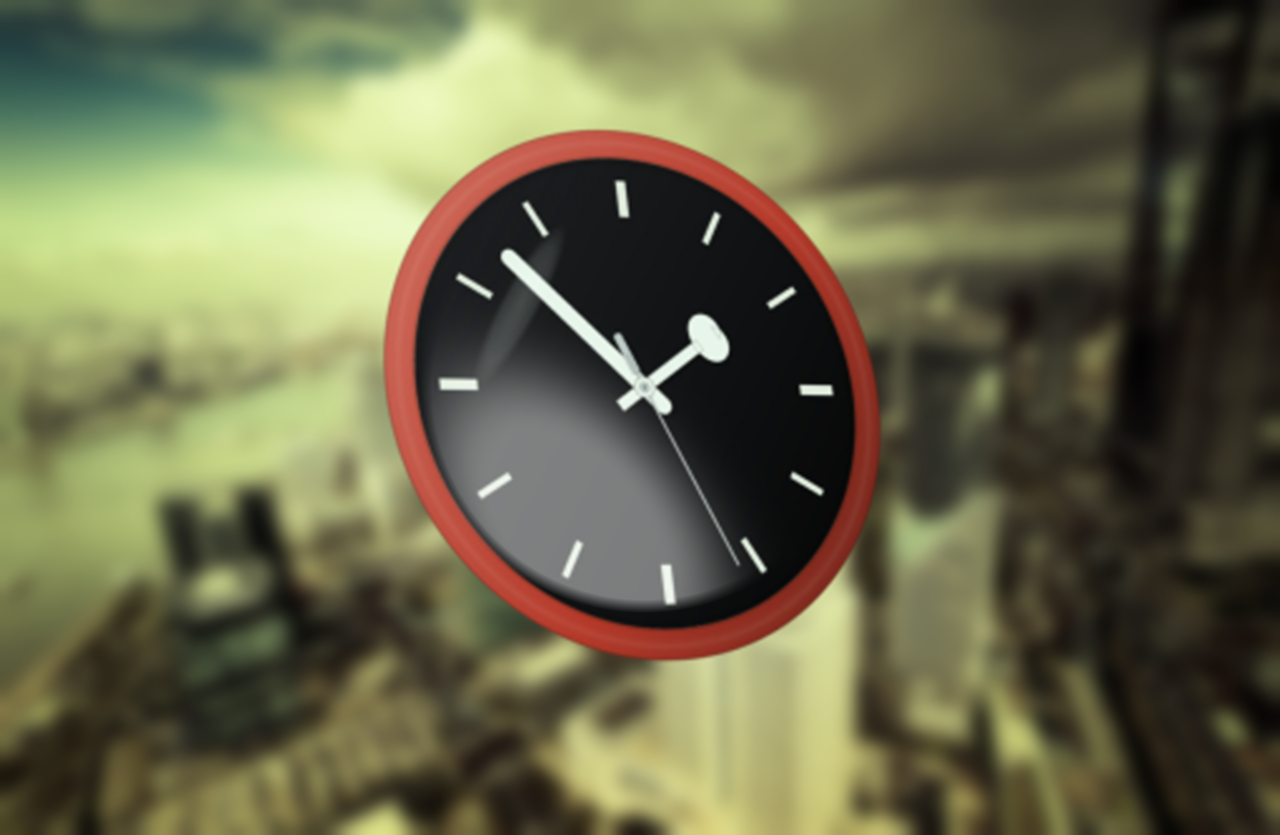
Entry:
1 h 52 min 26 s
